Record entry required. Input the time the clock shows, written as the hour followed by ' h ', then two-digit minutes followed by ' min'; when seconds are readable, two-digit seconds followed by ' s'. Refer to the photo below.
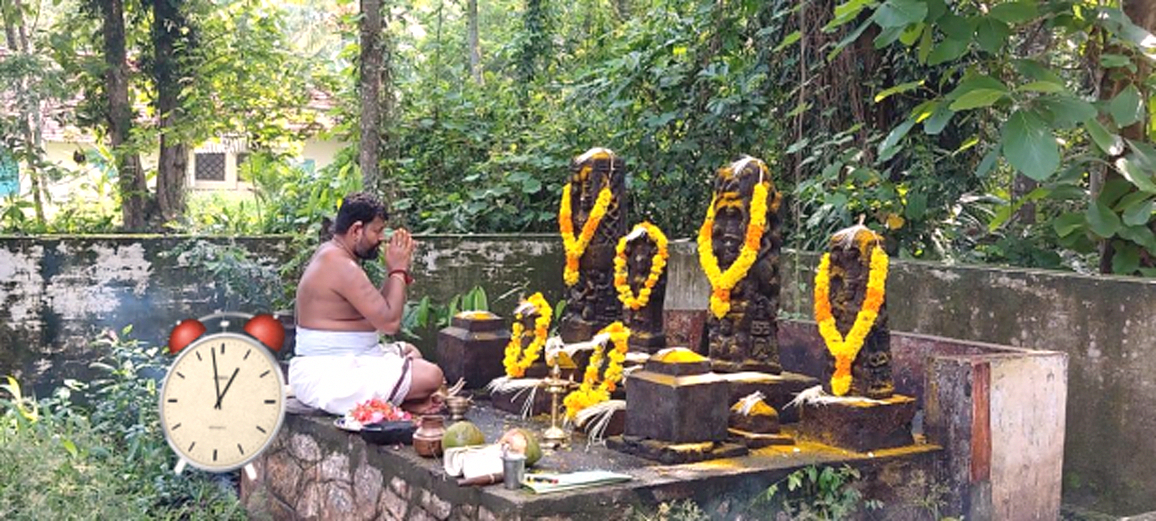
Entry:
12 h 58 min
